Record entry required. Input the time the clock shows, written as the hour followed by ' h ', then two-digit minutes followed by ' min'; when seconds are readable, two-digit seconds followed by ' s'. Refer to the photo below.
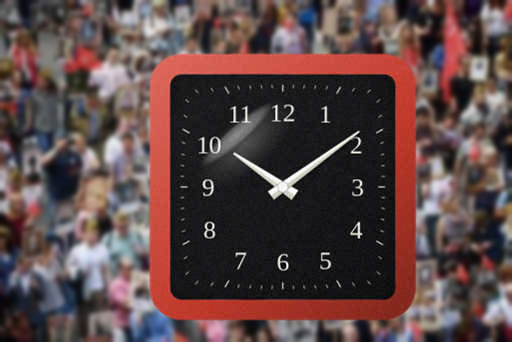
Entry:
10 h 09 min
